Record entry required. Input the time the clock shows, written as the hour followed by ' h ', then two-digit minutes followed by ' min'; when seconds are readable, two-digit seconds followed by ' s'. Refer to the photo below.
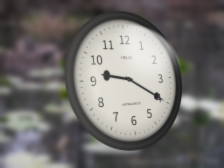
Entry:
9 h 20 min
